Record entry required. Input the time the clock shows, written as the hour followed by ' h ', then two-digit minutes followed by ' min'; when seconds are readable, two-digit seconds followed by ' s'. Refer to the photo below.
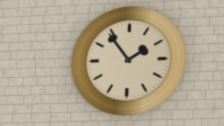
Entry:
1 h 54 min
